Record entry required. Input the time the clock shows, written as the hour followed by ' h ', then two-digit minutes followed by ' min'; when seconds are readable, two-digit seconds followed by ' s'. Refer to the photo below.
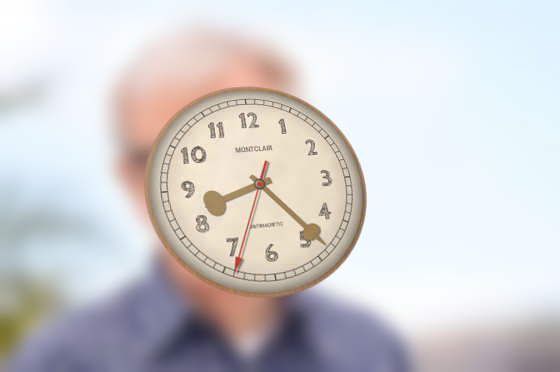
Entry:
8 h 23 min 34 s
